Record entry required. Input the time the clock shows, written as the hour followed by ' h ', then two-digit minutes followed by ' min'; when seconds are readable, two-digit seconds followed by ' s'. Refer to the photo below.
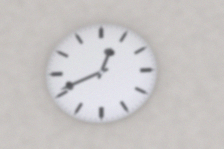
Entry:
12 h 41 min
